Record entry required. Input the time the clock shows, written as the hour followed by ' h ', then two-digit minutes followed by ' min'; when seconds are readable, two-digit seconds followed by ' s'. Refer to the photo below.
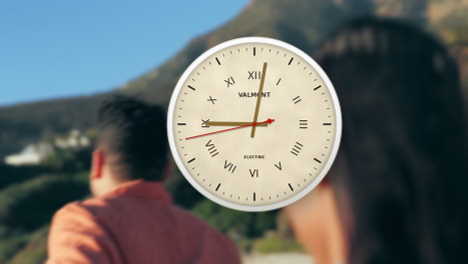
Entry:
9 h 01 min 43 s
